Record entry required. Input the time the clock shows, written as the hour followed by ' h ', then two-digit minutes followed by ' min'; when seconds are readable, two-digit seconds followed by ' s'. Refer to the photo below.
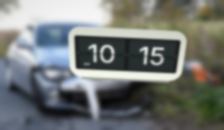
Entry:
10 h 15 min
